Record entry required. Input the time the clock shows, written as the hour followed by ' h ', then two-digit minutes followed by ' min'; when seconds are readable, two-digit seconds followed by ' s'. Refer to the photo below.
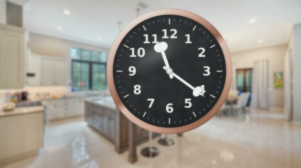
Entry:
11 h 21 min
